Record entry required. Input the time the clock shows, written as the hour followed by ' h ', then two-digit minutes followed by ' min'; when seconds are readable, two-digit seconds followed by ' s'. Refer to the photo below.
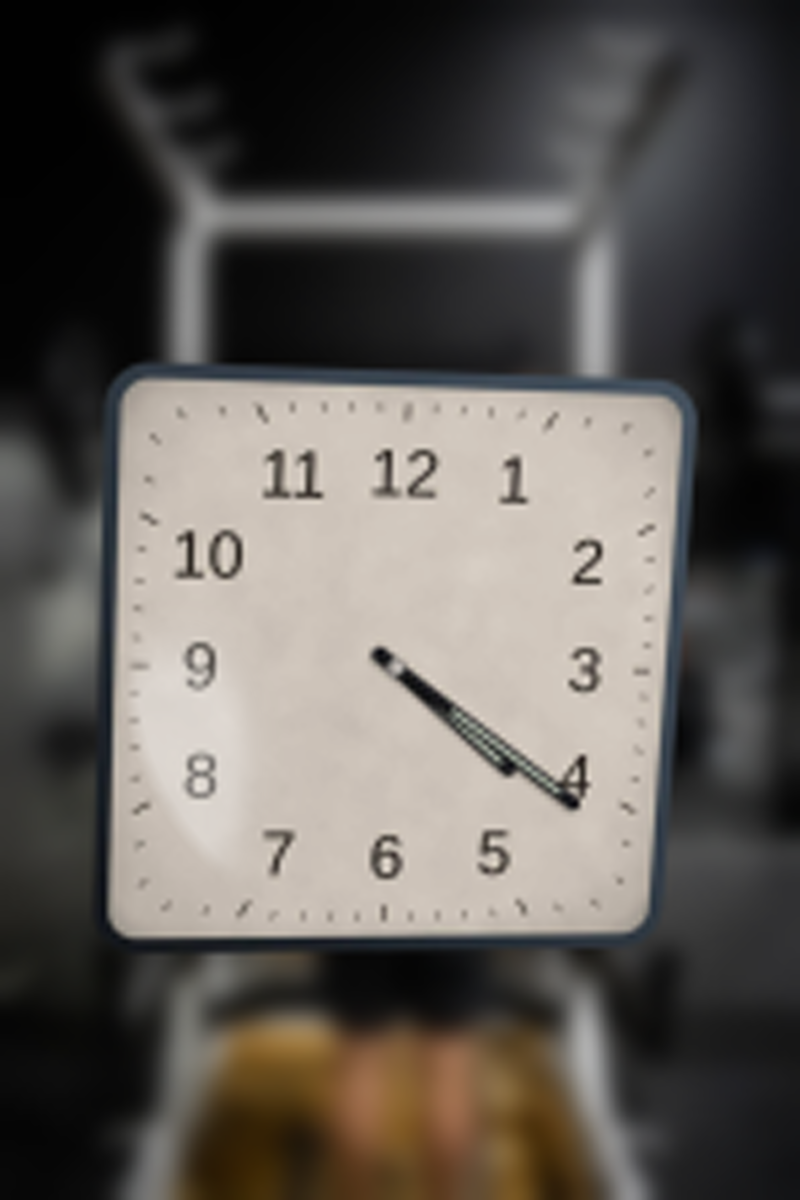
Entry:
4 h 21 min
